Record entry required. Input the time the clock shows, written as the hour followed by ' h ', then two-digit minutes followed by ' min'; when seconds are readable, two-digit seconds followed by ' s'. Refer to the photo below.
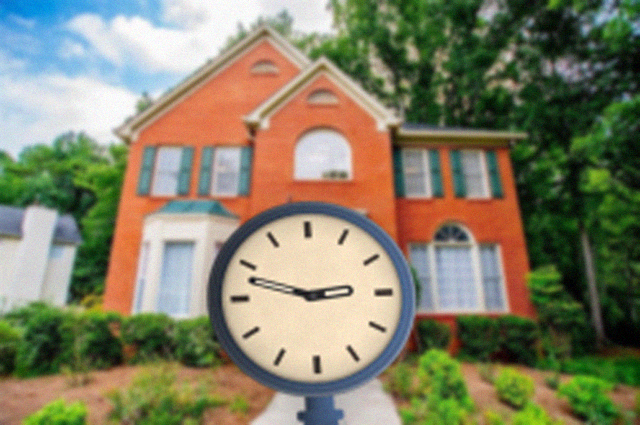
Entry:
2 h 48 min
